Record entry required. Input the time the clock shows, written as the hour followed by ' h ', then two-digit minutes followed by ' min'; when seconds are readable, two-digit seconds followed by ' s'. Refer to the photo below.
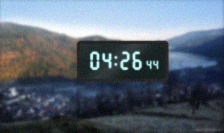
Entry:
4 h 26 min 44 s
